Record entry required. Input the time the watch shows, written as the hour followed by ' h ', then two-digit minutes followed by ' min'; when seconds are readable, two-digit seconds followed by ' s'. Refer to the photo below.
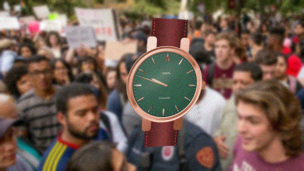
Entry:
9 h 48 min
